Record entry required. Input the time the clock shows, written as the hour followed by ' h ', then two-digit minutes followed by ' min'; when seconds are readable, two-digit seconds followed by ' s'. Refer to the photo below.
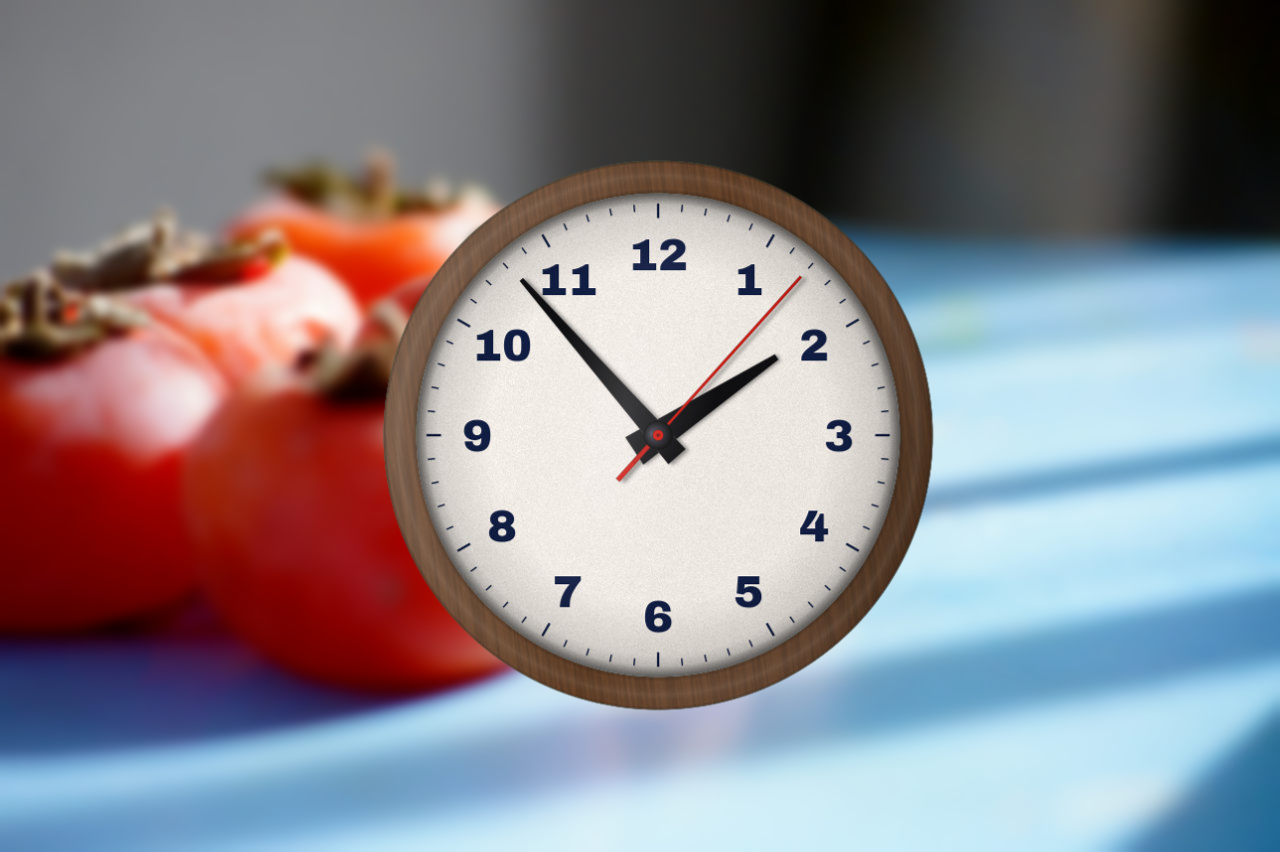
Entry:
1 h 53 min 07 s
